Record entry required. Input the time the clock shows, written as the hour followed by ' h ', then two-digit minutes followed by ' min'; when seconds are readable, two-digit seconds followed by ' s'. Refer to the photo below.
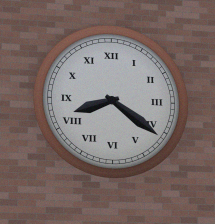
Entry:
8 h 21 min
